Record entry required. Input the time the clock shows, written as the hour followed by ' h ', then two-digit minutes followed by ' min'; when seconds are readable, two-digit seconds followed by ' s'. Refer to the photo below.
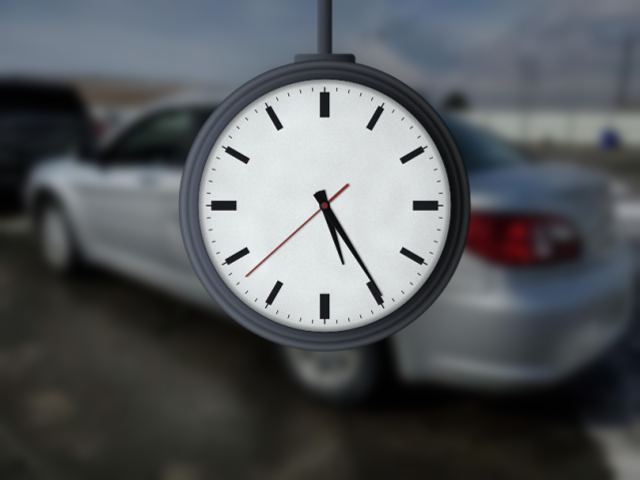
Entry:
5 h 24 min 38 s
